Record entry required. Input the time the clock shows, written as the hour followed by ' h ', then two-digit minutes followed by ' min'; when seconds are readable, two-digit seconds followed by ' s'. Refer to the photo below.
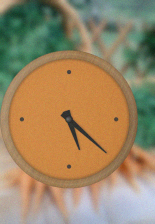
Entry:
5 h 22 min
